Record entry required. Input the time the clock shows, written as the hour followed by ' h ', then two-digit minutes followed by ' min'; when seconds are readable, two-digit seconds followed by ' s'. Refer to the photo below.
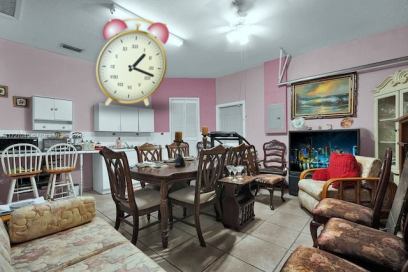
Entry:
1 h 18 min
